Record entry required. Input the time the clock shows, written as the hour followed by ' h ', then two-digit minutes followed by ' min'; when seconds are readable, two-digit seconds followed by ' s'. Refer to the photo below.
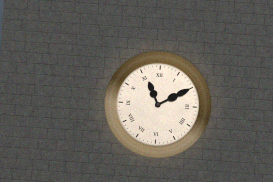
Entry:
11 h 10 min
